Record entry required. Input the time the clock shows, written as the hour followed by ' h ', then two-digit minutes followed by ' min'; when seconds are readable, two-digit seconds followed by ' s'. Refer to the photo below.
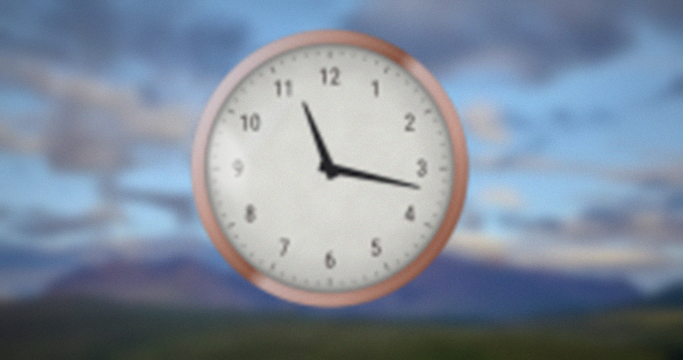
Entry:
11 h 17 min
